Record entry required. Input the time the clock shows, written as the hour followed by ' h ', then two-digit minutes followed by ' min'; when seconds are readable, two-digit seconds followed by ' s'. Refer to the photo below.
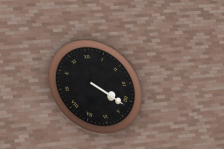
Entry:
4 h 22 min
